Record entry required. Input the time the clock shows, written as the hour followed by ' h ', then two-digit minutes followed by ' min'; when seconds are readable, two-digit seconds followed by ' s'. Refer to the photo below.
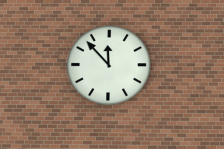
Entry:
11 h 53 min
